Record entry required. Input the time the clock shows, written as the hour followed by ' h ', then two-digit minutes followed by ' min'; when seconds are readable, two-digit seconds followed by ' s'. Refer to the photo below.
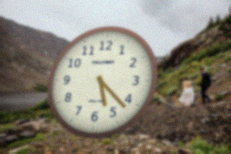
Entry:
5 h 22 min
